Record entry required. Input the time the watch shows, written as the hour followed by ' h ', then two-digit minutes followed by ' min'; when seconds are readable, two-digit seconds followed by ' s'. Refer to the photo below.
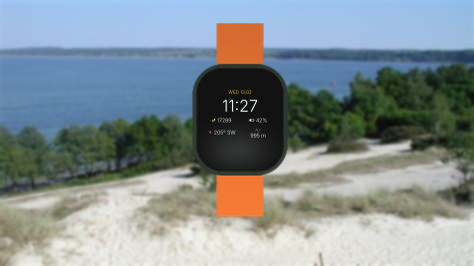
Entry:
11 h 27 min
